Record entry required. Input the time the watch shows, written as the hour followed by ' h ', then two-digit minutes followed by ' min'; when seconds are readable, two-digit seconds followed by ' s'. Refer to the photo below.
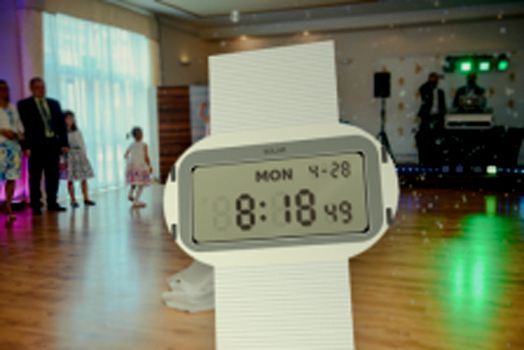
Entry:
8 h 18 min 49 s
